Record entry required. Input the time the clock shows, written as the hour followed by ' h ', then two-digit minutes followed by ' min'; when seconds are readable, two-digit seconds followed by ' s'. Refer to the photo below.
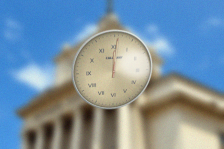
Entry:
12 h 01 min
